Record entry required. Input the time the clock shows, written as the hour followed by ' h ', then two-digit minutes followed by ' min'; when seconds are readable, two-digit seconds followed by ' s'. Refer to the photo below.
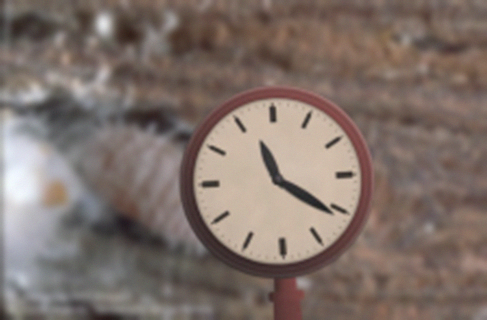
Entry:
11 h 21 min
